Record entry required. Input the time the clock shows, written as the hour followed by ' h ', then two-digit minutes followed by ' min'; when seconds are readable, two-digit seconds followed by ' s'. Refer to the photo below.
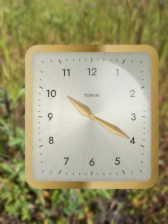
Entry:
10 h 20 min
